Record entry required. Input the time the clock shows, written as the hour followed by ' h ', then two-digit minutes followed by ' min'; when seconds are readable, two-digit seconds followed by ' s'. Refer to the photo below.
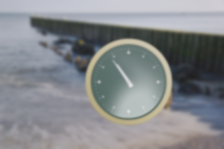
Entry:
10 h 54 min
